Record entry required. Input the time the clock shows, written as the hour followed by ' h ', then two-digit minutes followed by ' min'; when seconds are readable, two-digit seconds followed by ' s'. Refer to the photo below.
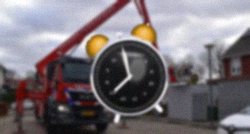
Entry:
8 h 00 min
